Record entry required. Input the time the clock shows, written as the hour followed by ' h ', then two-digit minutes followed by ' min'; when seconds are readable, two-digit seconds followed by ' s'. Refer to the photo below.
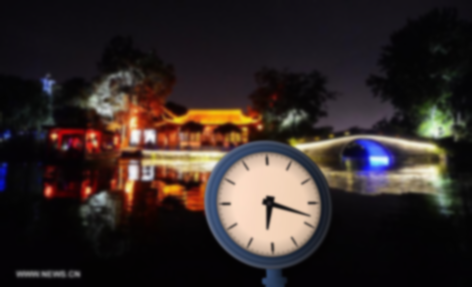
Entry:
6 h 18 min
